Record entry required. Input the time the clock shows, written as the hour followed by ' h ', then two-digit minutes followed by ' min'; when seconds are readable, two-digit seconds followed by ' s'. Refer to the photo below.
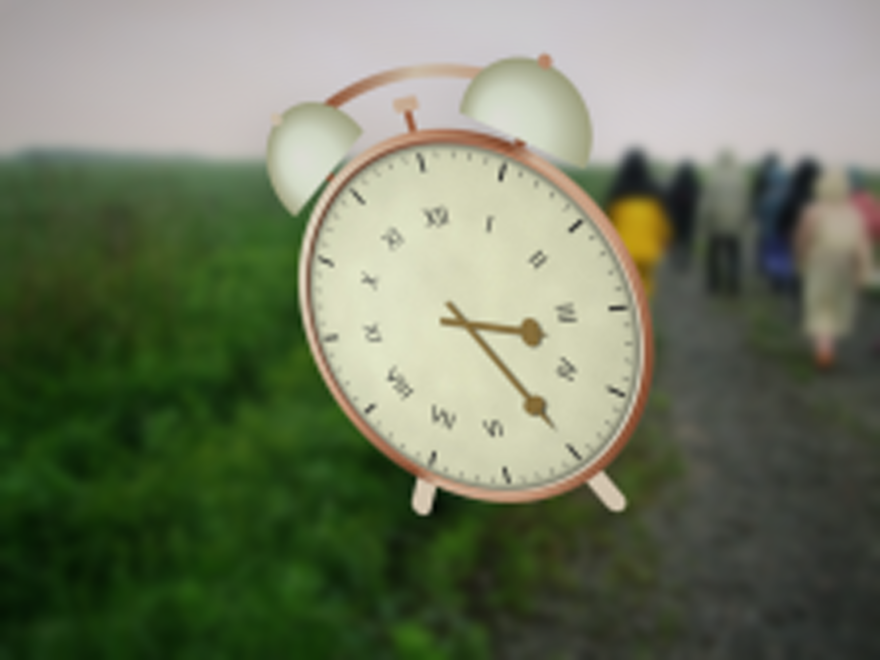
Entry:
3 h 25 min
